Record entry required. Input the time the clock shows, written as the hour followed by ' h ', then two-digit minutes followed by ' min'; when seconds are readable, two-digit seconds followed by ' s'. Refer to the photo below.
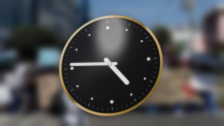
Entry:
4 h 46 min
